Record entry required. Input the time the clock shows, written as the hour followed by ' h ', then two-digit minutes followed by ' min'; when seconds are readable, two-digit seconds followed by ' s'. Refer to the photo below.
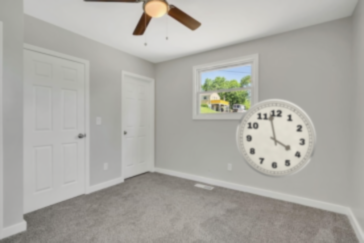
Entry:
3 h 58 min
